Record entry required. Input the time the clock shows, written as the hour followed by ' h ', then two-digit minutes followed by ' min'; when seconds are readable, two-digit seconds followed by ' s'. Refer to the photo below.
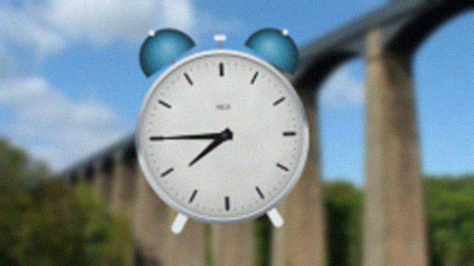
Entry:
7 h 45 min
